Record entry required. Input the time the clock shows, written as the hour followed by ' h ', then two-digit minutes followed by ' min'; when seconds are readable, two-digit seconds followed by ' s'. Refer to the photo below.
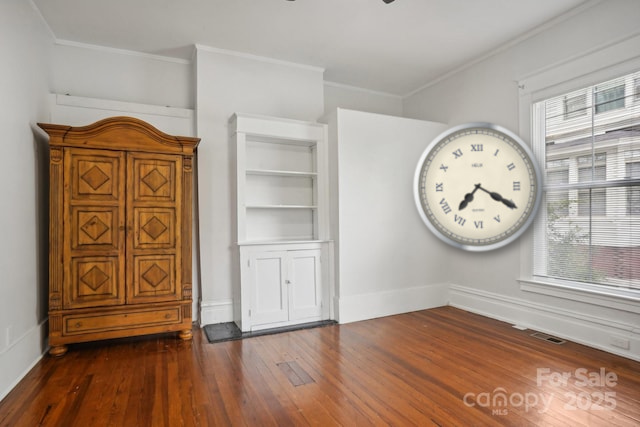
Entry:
7 h 20 min
